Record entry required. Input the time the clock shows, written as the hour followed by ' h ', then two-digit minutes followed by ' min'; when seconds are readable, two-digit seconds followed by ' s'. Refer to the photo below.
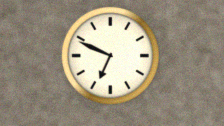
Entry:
6 h 49 min
